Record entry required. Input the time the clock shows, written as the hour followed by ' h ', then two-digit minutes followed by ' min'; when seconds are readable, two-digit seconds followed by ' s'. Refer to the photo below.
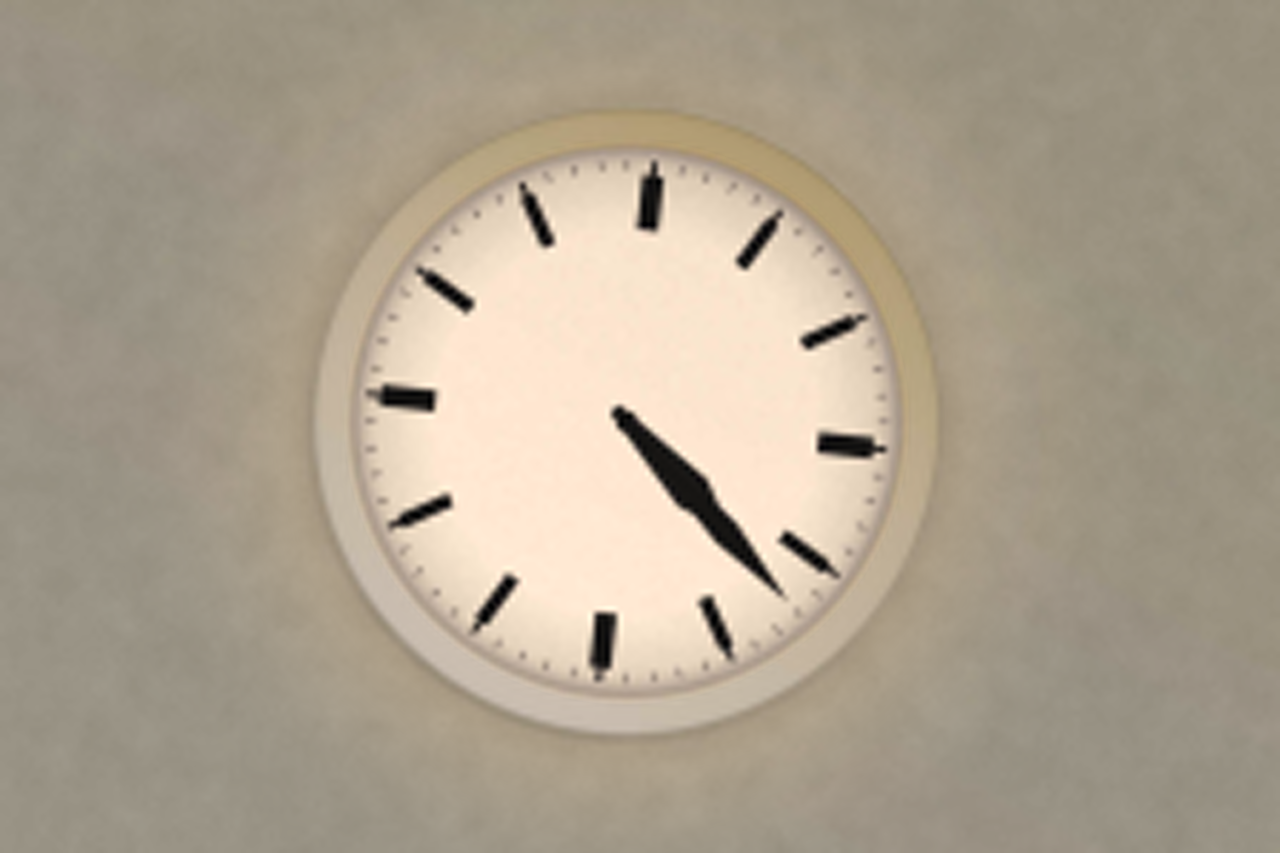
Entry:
4 h 22 min
